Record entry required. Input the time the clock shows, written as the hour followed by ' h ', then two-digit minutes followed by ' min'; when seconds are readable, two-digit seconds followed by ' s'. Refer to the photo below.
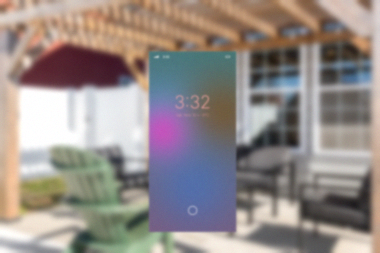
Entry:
3 h 32 min
